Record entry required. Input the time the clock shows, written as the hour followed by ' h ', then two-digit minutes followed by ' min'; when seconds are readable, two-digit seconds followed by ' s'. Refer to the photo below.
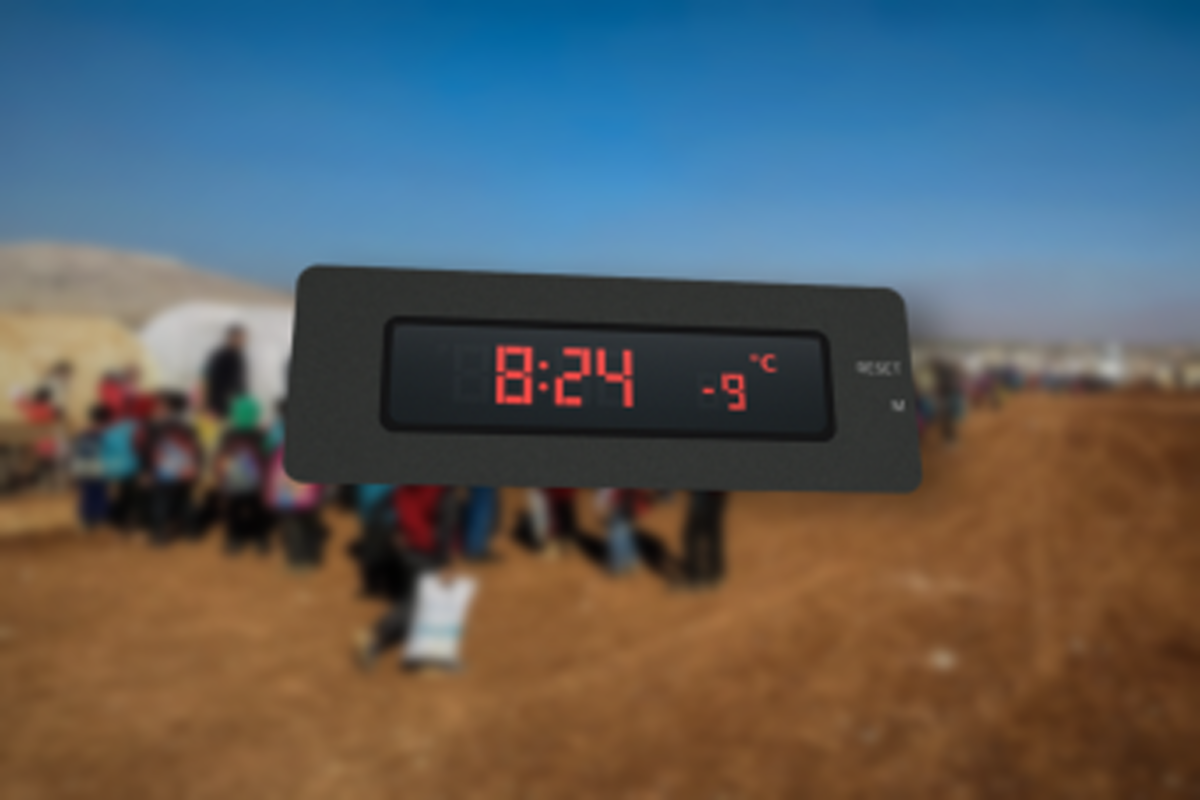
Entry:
8 h 24 min
